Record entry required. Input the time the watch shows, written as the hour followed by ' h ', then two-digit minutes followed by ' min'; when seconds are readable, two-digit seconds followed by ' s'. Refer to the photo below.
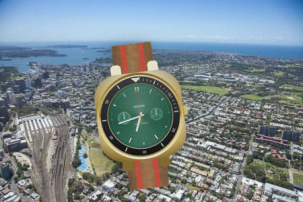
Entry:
6 h 43 min
